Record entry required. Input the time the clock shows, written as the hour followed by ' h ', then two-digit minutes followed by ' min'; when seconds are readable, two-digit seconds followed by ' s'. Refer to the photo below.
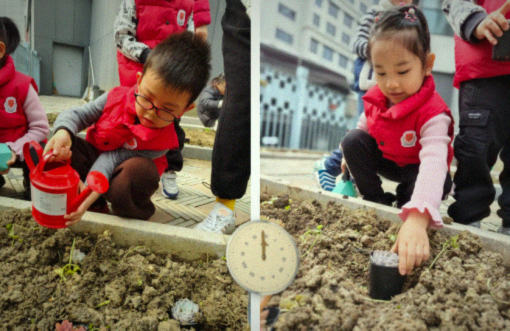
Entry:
11 h 59 min
